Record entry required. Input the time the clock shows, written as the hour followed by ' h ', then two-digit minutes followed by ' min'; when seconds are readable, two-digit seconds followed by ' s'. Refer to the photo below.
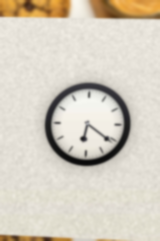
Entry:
6 h 21 min
